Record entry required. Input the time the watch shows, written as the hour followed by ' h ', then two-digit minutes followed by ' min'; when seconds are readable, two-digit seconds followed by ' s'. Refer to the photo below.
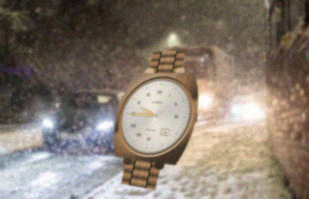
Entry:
9 h 45 min
